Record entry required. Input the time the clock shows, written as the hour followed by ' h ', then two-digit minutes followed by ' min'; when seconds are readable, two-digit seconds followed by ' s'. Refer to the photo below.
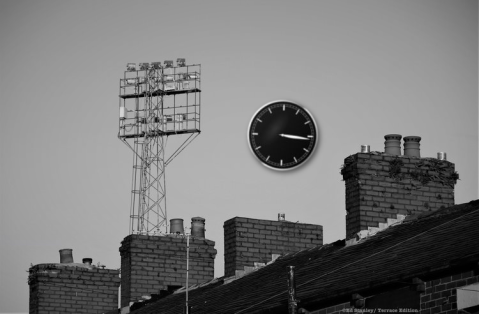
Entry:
3 h 16 min
